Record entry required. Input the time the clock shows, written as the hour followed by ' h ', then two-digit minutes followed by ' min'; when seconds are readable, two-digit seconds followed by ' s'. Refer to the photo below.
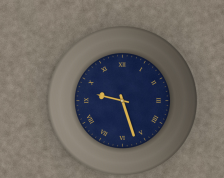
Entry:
9 h 27 min
